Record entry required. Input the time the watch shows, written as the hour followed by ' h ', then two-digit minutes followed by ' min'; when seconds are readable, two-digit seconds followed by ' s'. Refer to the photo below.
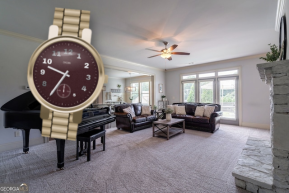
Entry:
9 h 35 min
